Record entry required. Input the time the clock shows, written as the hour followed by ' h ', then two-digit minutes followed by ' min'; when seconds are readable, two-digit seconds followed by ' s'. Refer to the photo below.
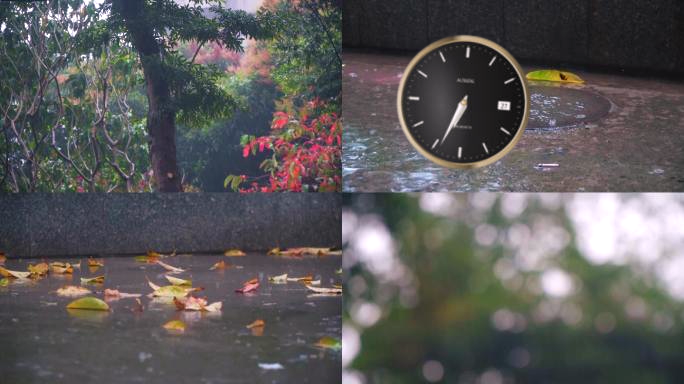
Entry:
6 h 34 min
